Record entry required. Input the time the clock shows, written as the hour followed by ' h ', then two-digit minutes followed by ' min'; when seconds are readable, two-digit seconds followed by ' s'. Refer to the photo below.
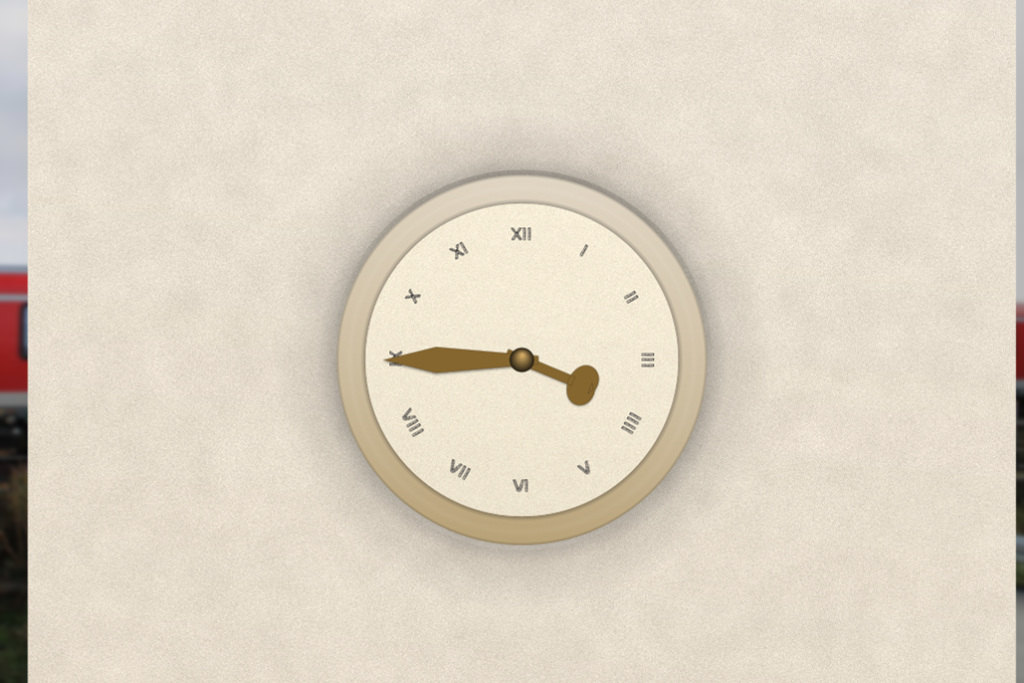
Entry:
3 h 45 min
